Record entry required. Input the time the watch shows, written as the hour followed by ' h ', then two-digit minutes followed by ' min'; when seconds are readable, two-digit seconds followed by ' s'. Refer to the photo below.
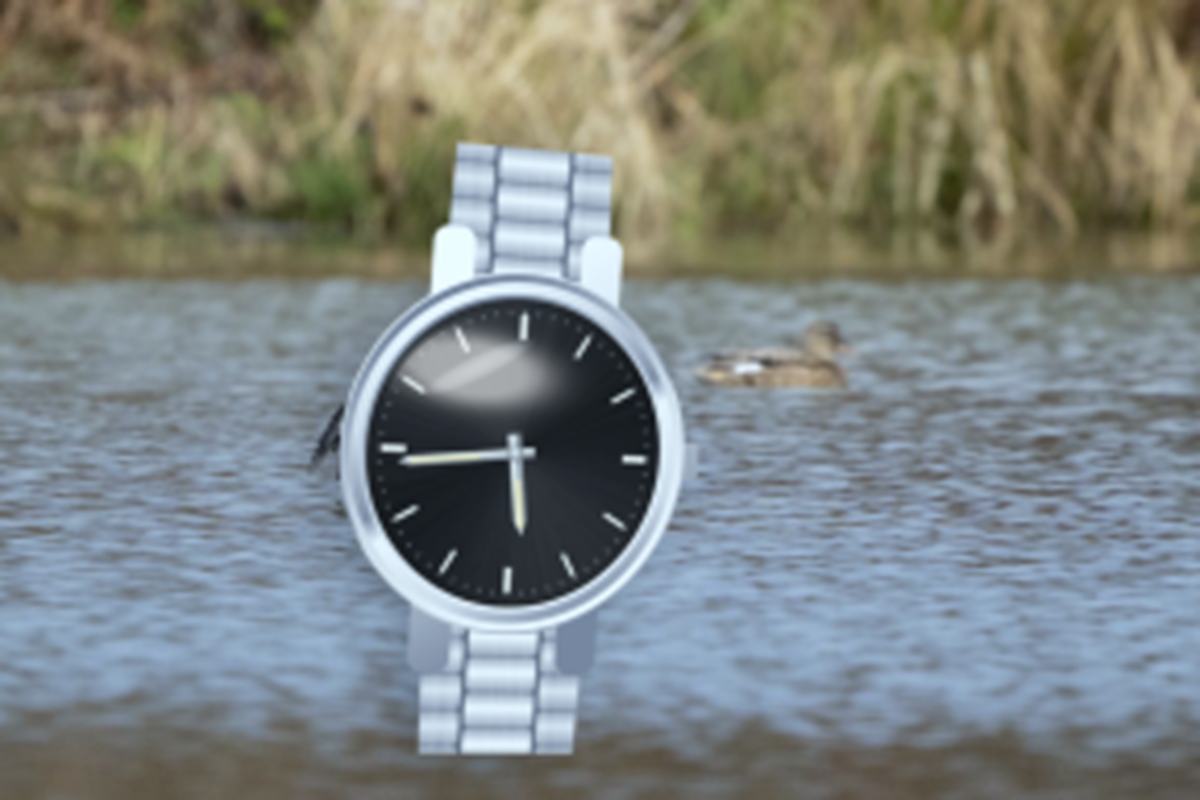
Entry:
5 h 44 min
